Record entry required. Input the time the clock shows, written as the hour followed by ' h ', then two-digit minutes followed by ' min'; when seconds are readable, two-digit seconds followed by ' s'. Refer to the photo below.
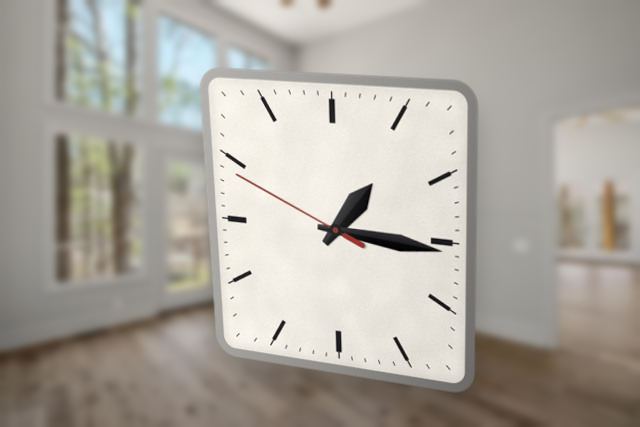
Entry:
1 h 15 min 49 s
